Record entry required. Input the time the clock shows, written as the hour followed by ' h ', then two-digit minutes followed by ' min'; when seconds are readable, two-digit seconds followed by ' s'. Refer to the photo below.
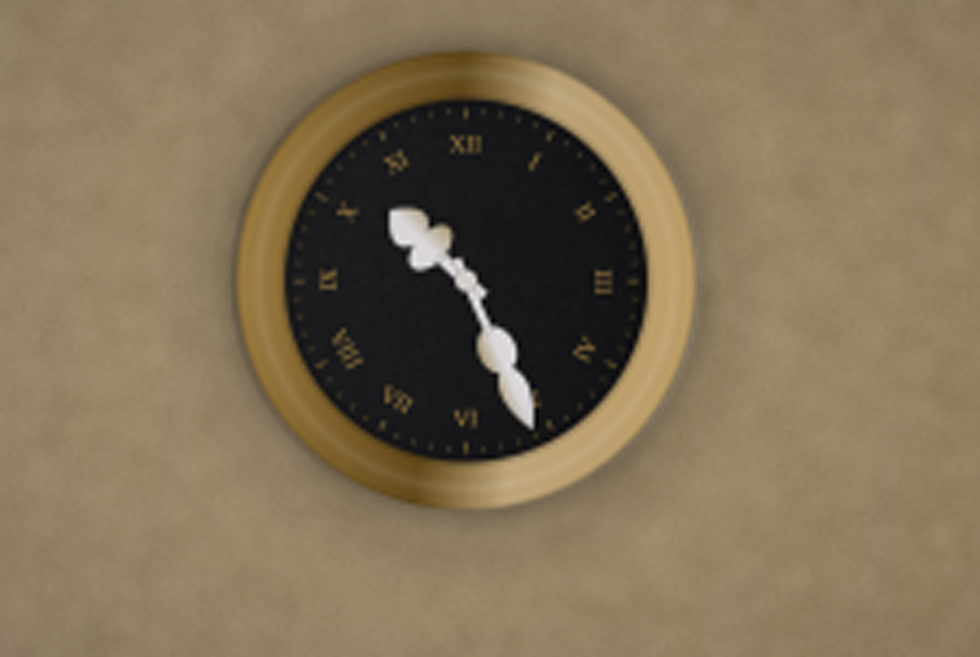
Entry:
10 h 26 min
